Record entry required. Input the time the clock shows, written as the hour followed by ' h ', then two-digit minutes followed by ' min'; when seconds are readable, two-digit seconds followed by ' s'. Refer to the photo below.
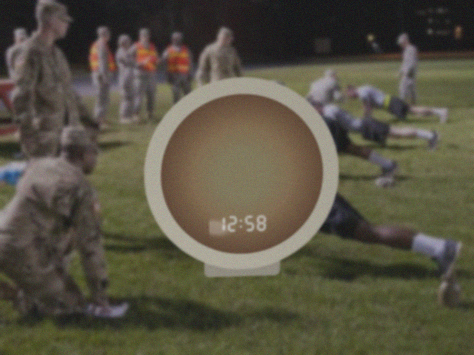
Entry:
12 h 58 min
